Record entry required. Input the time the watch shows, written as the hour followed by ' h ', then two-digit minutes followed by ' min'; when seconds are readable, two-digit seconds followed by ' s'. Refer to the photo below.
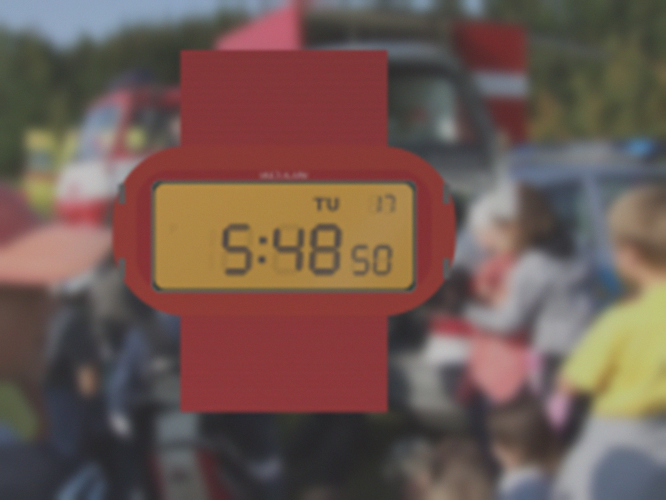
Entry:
5 h 48 min 50 s
